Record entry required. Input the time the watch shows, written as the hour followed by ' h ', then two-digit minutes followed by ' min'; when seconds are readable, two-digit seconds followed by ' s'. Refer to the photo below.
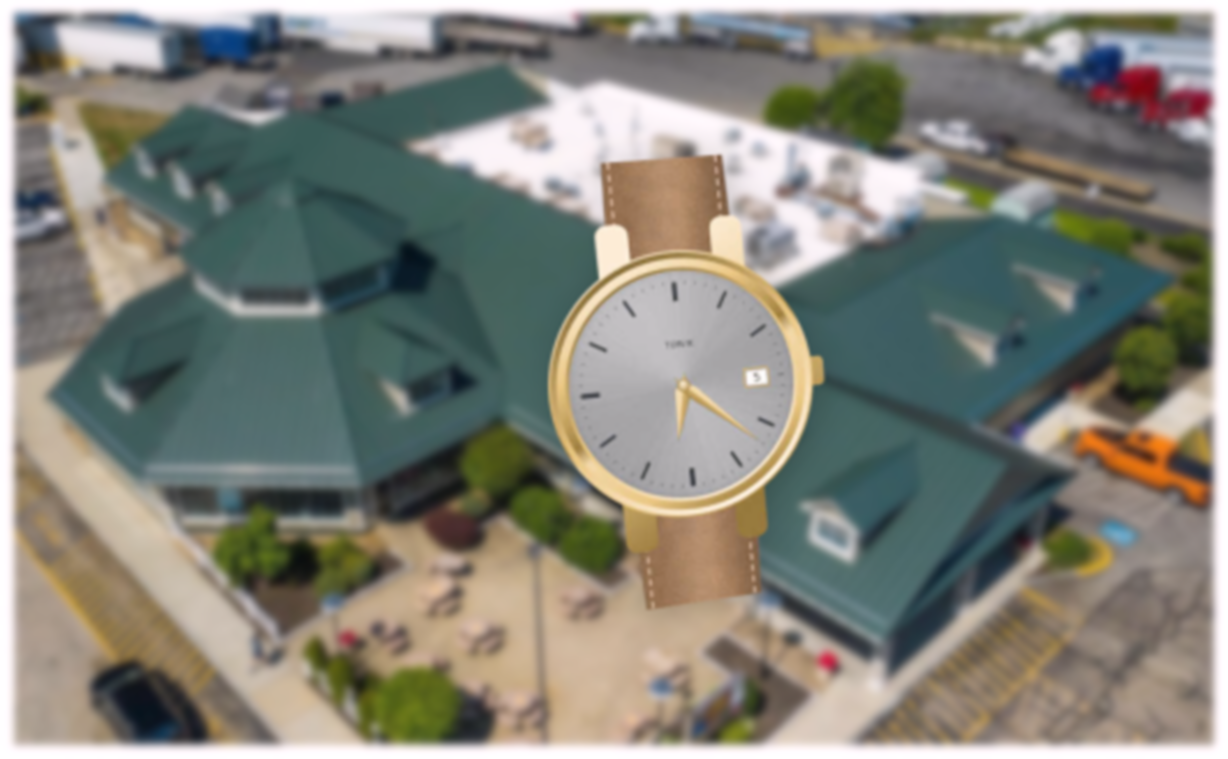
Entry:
6 h 22 min
